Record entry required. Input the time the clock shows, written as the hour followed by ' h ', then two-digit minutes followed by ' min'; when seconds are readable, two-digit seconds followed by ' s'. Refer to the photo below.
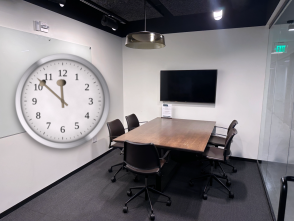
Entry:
11 h 52 min
